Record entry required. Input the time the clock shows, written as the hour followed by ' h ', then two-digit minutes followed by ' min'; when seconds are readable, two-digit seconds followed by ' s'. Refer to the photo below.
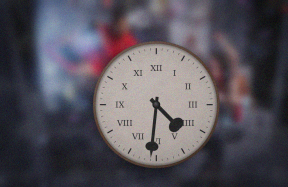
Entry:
4 h 31 min
